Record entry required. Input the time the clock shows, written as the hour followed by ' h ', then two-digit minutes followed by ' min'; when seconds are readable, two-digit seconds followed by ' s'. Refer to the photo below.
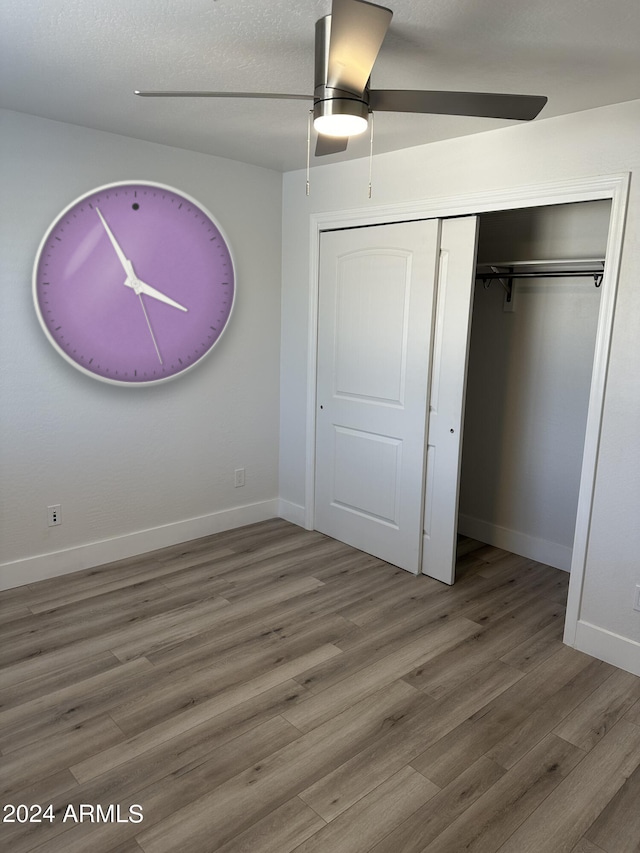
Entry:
3 h 55 min 27 s
